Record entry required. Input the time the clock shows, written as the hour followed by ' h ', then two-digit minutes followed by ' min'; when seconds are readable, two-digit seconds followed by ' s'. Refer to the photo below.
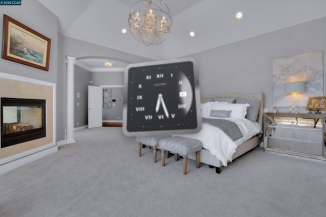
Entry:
6 h 27 min
